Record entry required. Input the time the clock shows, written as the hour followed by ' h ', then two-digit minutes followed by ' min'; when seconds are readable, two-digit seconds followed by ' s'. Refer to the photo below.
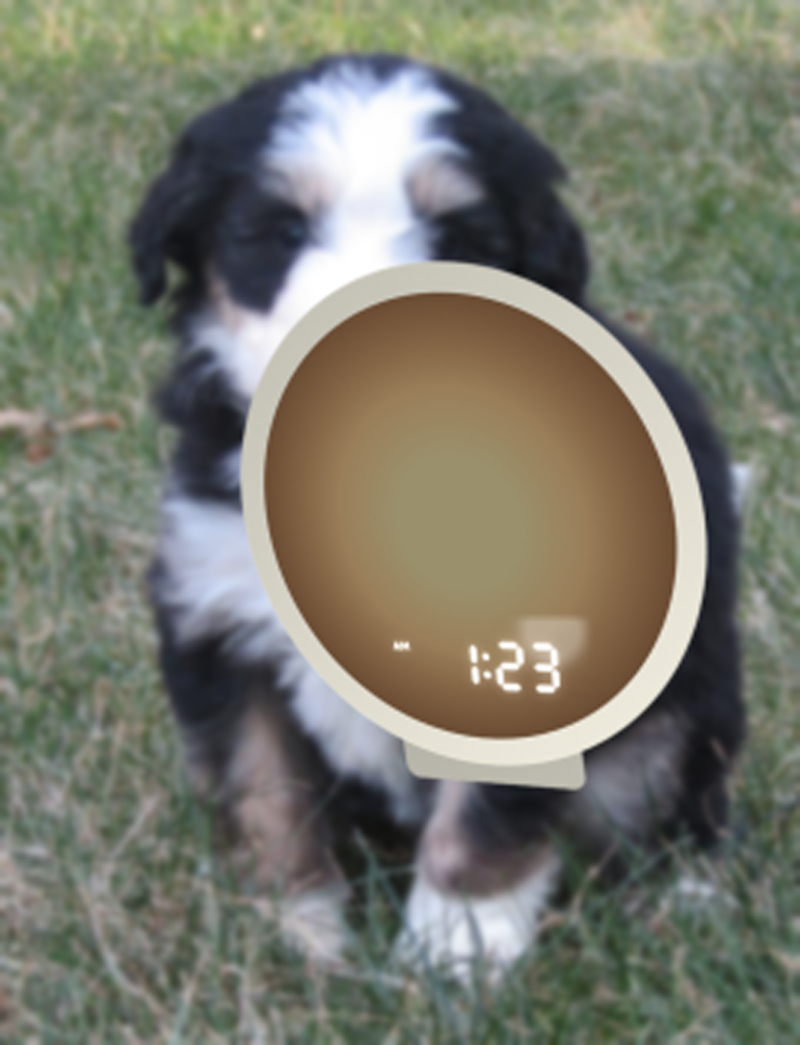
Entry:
1 h 23 min
